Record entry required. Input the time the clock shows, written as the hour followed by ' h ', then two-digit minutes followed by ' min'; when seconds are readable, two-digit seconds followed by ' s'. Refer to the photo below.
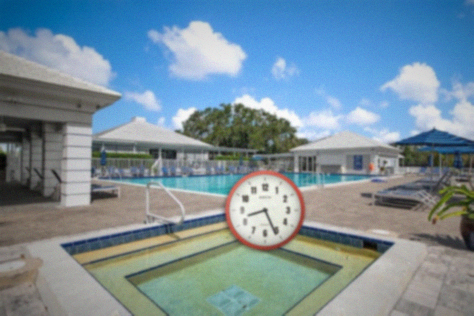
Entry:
8 h 26 min
